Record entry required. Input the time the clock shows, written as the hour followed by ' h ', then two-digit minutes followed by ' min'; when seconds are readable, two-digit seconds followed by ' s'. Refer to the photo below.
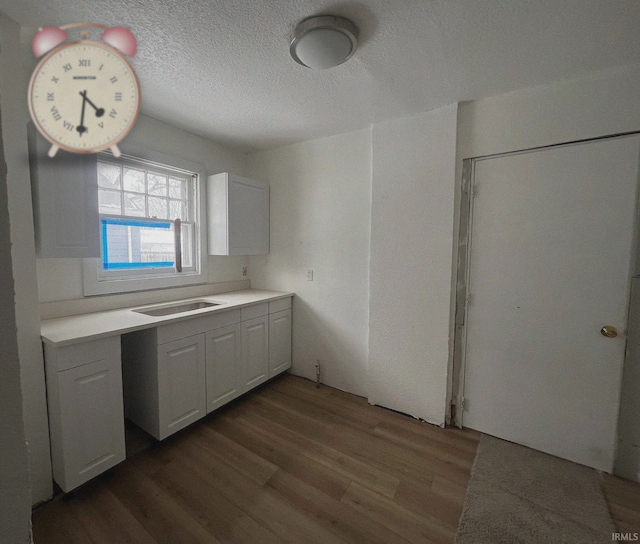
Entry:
4 h 31 min
